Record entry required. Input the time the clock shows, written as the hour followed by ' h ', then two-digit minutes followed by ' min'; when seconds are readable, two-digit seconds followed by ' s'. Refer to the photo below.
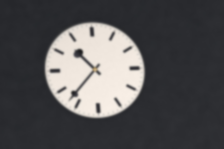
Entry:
10 h 37 min
